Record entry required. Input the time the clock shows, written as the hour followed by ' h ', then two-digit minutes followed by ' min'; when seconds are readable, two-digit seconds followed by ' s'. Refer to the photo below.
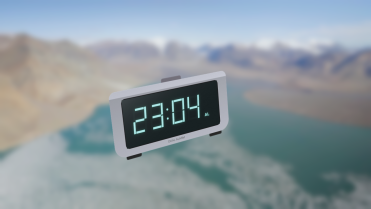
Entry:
23 h 04 min
